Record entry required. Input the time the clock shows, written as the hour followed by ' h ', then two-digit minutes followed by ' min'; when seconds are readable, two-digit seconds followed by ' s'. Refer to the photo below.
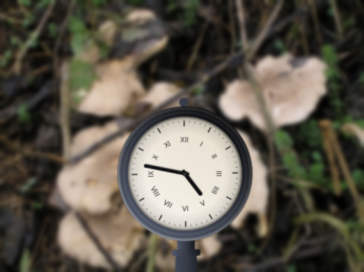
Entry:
4 h 47 min
